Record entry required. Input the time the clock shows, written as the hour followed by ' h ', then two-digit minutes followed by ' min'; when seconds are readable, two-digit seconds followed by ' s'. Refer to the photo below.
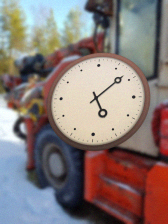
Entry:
5 h 08 min
